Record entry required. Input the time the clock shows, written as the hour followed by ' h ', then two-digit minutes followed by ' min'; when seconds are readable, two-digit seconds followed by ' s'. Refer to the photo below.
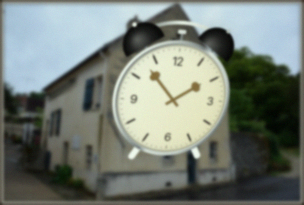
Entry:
1 h 53 min
